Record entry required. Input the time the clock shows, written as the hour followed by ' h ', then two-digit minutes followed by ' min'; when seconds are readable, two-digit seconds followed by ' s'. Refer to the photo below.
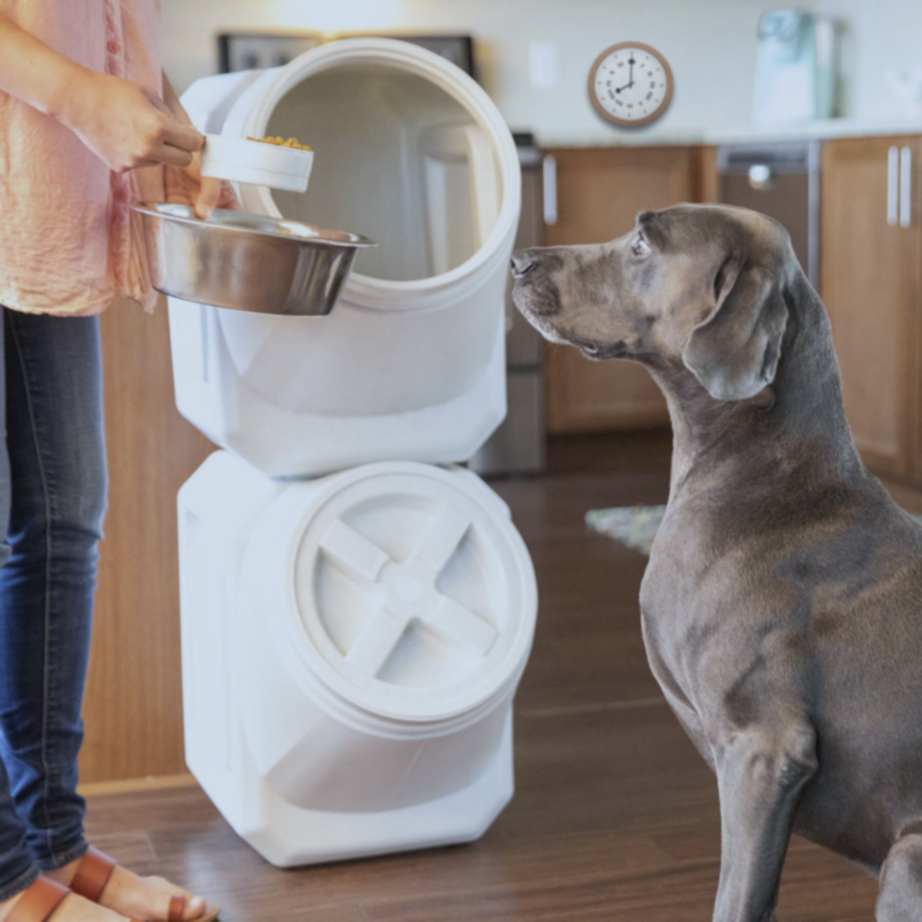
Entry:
8 h 00 min
